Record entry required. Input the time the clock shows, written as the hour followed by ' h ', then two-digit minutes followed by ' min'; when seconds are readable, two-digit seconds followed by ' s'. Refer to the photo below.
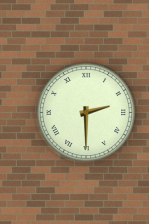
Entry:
2 h 30 min
